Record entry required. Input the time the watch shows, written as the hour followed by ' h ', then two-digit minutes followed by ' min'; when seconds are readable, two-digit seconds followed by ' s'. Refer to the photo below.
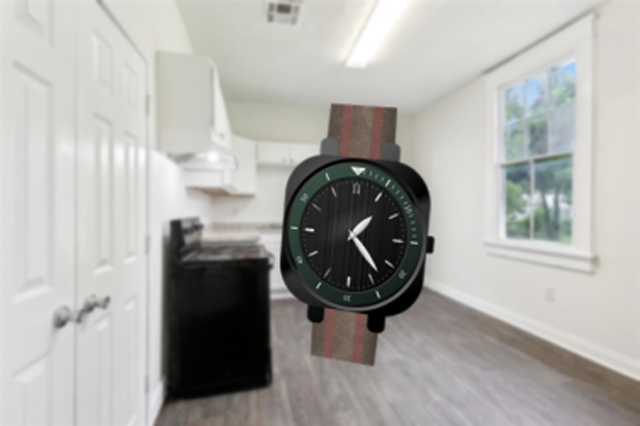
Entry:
1 h 23 min
